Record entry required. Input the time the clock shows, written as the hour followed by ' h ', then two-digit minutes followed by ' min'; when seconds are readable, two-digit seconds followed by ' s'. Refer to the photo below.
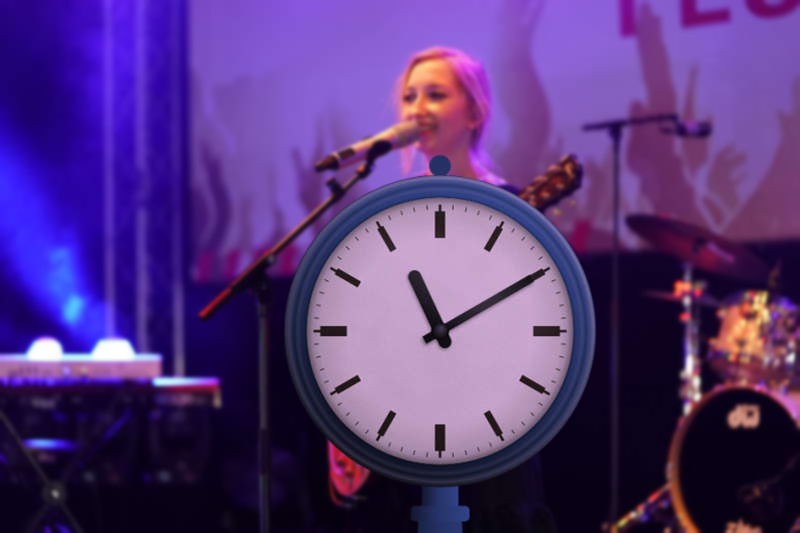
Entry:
11 h 10 min
